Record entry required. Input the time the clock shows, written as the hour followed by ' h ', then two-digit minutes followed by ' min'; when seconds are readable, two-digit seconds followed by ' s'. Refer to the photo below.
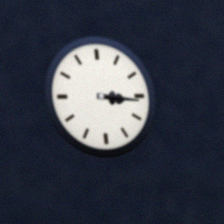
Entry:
3 h 16 min
